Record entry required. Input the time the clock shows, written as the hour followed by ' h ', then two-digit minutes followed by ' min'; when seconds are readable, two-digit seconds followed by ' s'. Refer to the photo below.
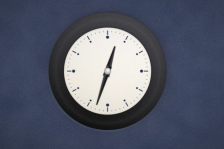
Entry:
12 h 33 min
